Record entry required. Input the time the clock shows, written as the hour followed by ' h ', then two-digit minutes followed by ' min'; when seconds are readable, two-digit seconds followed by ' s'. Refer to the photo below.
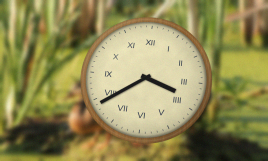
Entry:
3 h 39 min
